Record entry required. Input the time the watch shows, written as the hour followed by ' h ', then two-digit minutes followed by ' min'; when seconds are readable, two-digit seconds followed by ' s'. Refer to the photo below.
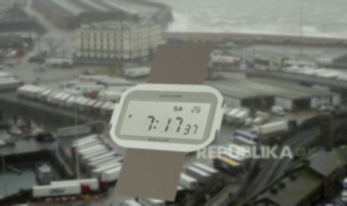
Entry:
7 h 17 min 37 s
